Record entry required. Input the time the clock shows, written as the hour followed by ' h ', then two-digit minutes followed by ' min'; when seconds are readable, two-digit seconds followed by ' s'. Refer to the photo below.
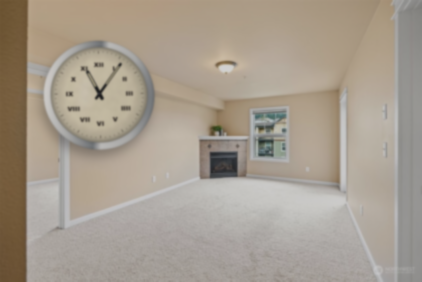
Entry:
11 h 06 min
